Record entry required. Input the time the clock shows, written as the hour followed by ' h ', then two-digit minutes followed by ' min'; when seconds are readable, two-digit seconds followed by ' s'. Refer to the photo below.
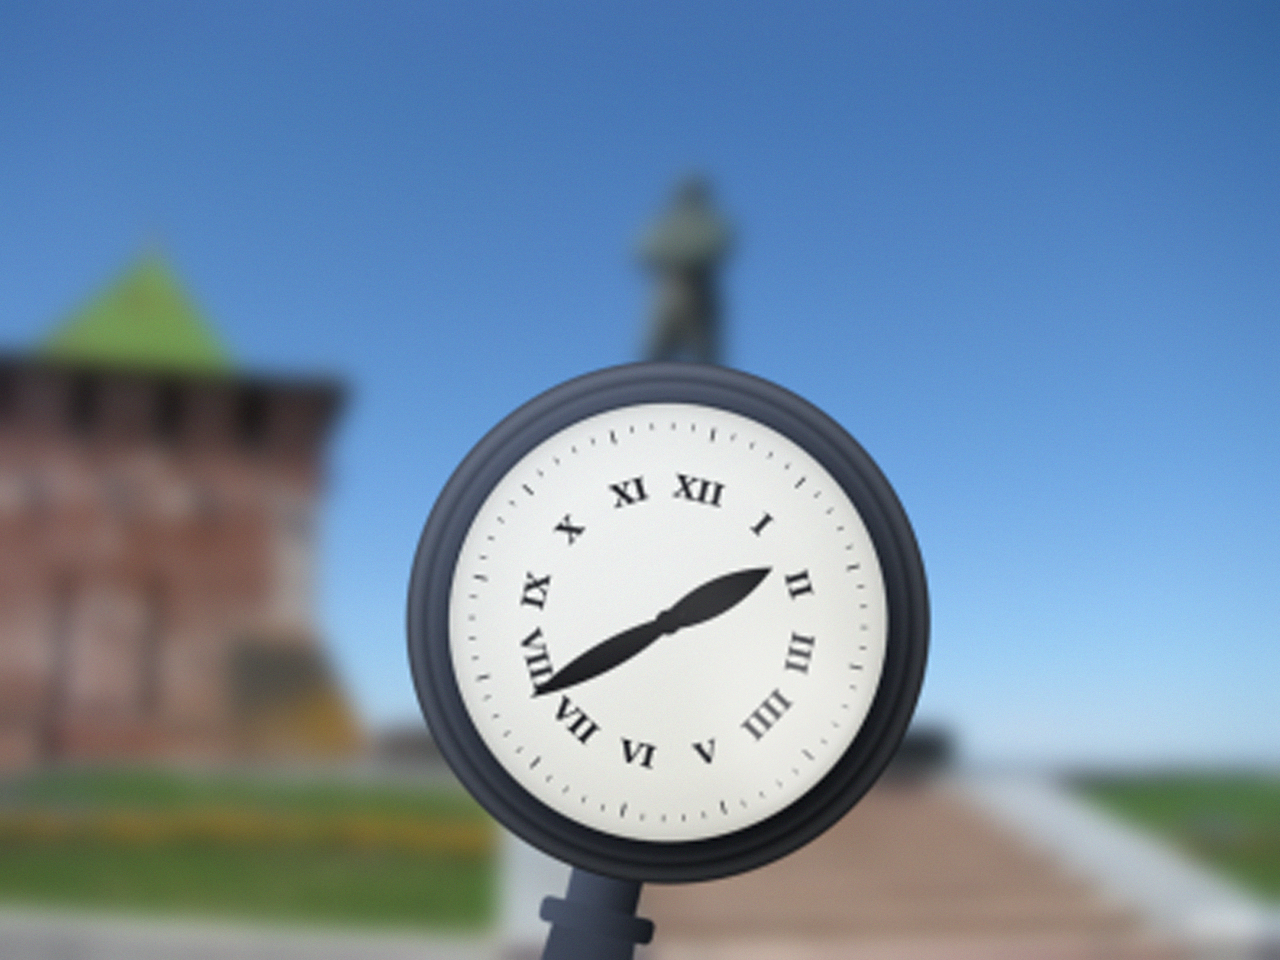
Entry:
1 h 38 min
